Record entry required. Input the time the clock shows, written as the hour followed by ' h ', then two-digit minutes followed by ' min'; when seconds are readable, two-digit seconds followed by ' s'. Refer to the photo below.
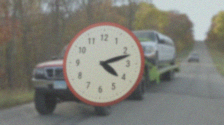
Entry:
4 h 12 min
